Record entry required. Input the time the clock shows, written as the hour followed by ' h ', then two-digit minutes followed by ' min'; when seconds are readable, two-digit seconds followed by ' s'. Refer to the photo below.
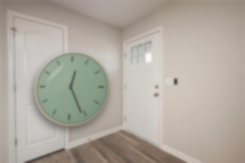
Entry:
12 h 26 min
